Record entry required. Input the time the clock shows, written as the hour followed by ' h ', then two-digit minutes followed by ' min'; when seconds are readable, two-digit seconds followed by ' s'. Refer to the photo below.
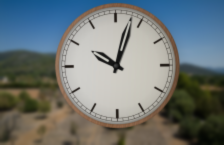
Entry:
10 h 03 min
